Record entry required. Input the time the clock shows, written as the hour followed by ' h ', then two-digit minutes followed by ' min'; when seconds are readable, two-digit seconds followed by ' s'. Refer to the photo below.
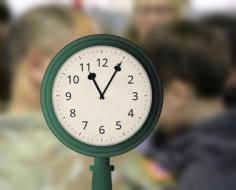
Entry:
11 h 05 min
